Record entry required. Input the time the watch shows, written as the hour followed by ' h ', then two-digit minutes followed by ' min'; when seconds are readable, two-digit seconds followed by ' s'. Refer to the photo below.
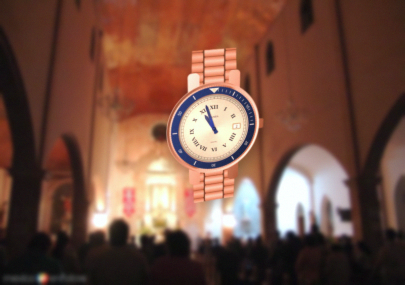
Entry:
10 h 57 min
